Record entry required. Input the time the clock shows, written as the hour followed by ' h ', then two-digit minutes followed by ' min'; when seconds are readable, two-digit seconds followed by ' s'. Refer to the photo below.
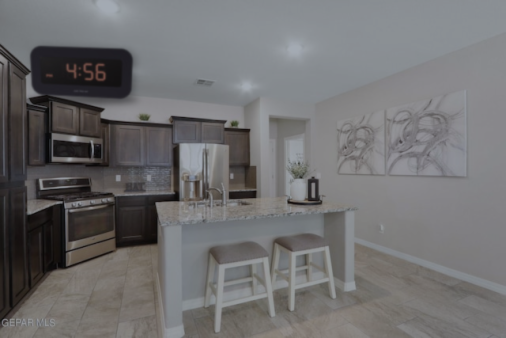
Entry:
4 h 56 min
